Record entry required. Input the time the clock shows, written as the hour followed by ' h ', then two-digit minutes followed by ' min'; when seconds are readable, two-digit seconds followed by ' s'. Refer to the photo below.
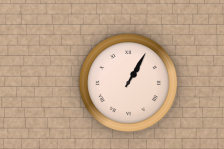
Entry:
1 h 05 min
